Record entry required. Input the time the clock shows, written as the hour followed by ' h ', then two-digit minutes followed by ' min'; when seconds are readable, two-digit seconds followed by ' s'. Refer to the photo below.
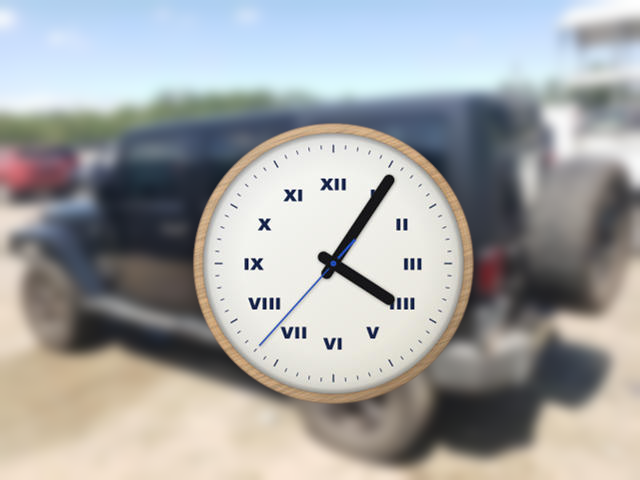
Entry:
4 h 05 min 37 s
